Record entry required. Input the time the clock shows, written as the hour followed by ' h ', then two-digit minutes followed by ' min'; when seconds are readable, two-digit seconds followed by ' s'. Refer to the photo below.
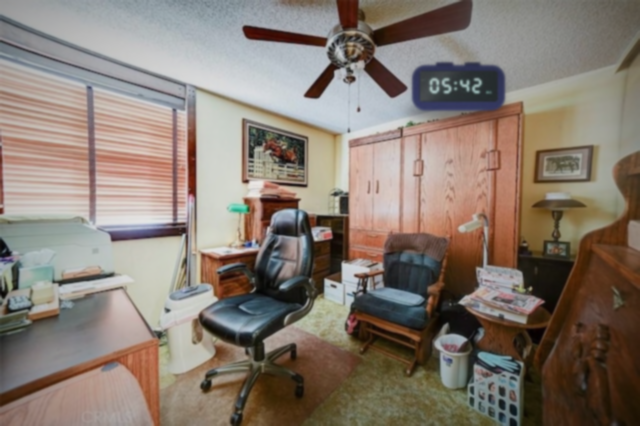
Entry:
5 h 42 min
